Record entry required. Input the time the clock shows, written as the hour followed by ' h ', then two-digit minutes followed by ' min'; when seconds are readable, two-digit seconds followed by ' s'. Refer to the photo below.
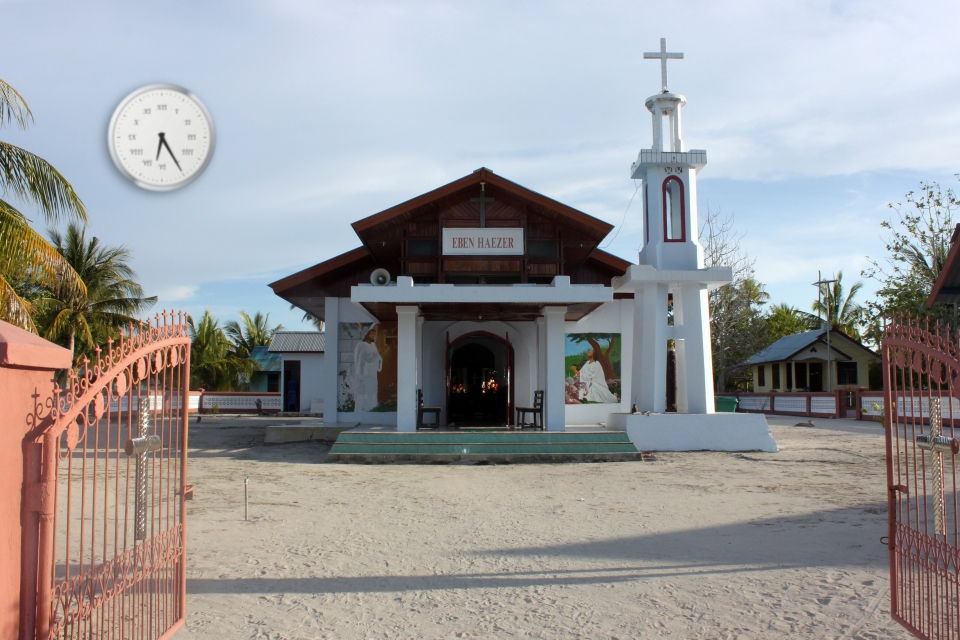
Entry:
6 h 25 min
